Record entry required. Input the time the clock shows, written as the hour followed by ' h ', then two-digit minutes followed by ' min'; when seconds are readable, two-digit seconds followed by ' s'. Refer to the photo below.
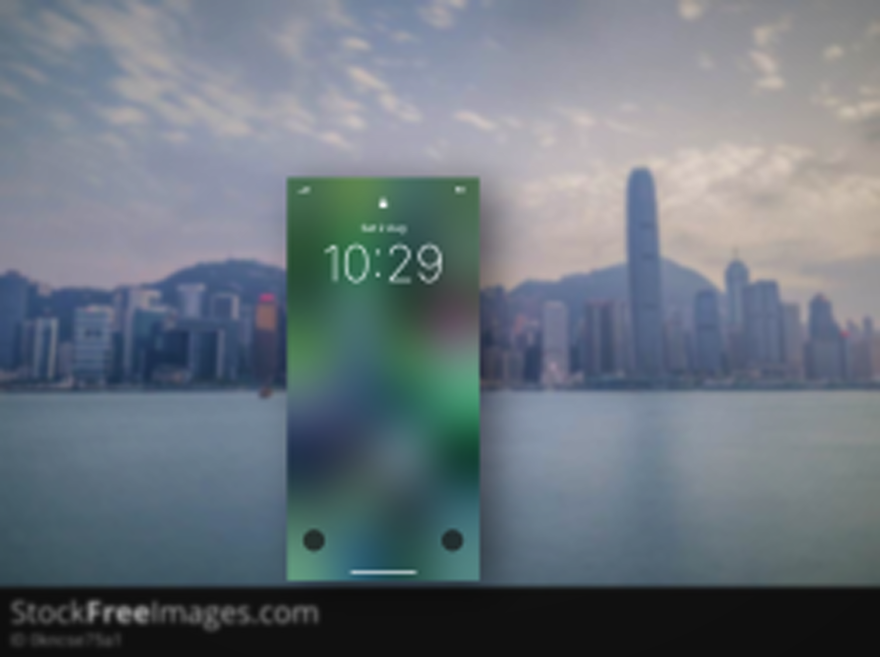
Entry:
10 h 29 min
